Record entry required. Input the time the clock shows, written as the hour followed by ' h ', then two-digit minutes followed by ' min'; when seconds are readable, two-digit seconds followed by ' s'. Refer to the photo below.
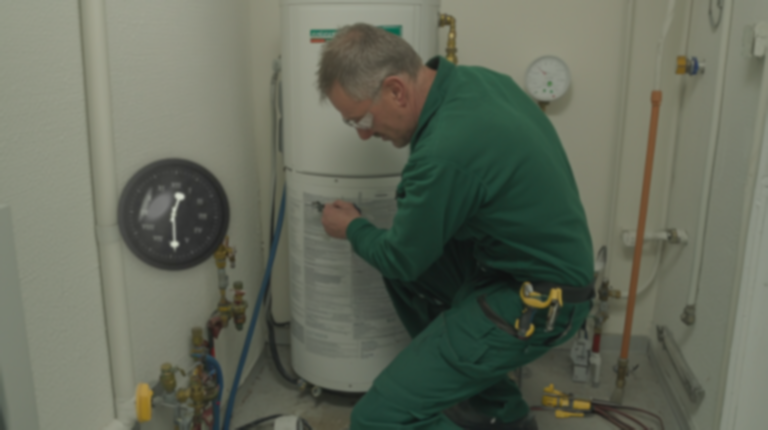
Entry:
12 h 29 min
